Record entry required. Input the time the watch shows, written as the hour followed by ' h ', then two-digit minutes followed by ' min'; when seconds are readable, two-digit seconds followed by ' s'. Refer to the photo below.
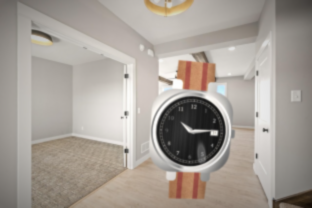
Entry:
10 h 14 min
